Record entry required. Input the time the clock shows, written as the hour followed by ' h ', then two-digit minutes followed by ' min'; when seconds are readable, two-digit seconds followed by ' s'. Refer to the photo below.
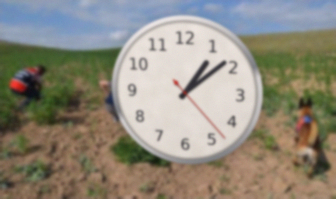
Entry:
1 h 08 min 23 s
